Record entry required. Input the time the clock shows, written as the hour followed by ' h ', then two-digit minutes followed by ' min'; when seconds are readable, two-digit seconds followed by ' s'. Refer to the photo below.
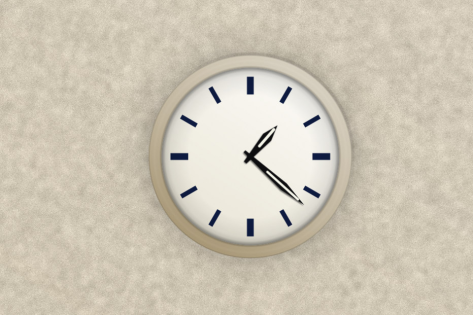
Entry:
1 h 22 min
